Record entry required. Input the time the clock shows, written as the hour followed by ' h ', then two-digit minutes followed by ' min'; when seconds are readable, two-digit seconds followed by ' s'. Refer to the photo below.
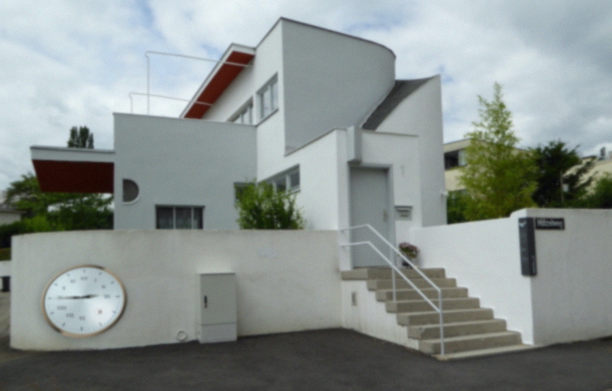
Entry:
2 h 45 min
